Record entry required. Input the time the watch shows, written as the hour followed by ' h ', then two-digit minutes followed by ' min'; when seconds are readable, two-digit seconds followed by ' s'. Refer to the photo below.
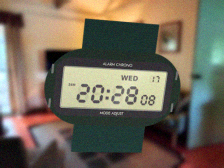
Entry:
20 h 28 min 08 s
